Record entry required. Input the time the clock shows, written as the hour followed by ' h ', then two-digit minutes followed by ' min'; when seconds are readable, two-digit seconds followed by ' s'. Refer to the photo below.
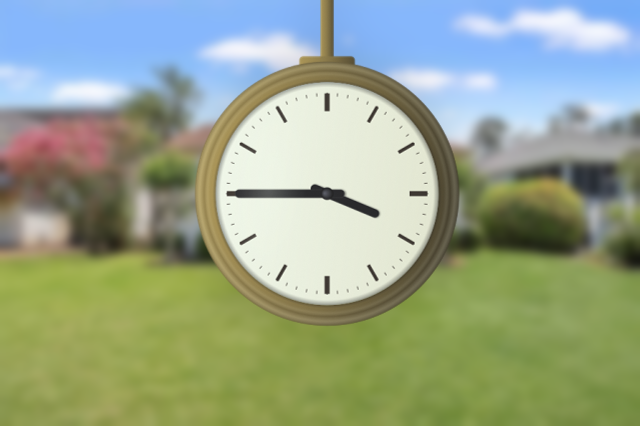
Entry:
3 h 45 min
